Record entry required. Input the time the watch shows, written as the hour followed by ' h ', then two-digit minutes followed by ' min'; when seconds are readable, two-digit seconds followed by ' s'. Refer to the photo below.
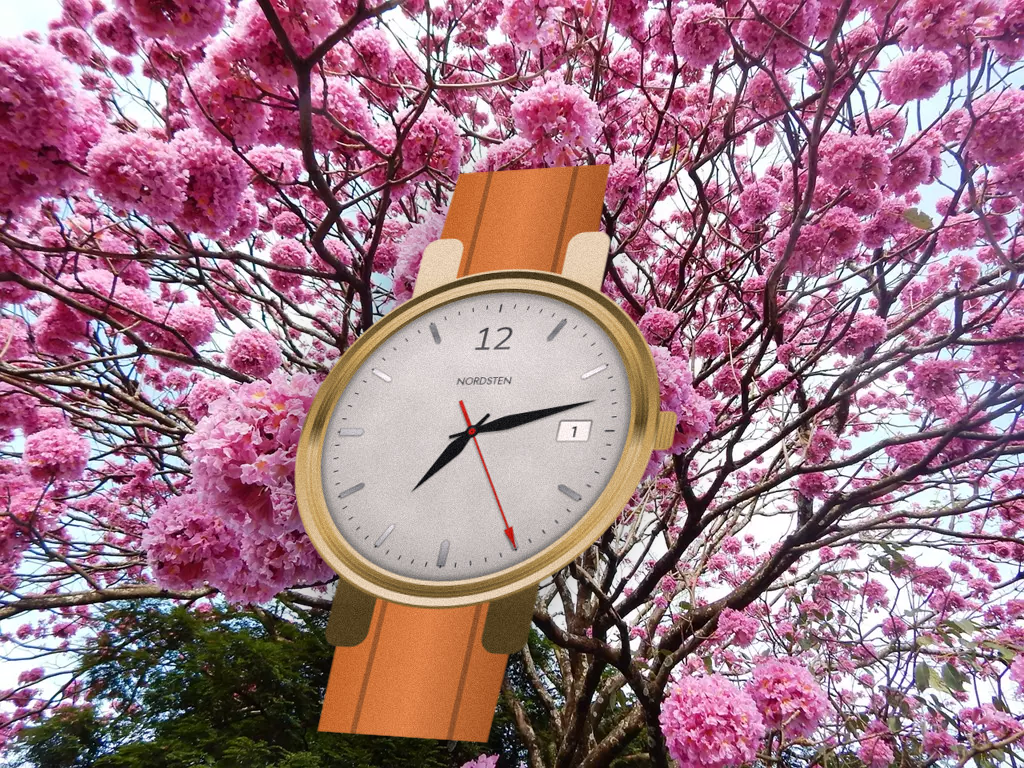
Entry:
7 h 12 min 25 s
